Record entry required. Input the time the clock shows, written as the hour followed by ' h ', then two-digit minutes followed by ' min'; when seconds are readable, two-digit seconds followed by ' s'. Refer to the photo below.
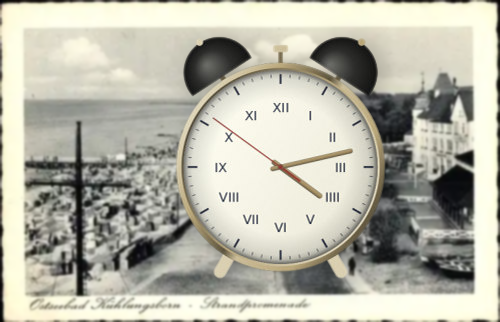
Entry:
4 h 12 min 51 s
